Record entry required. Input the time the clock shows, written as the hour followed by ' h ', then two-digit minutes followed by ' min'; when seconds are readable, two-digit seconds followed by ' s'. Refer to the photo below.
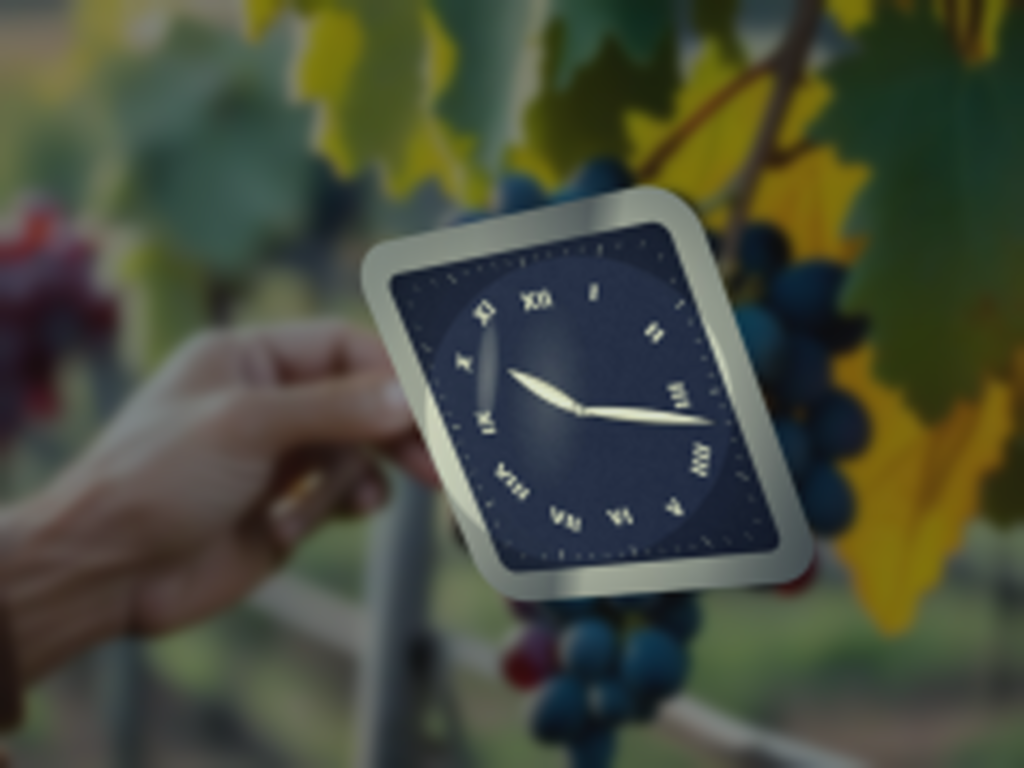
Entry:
10 h 17 min
